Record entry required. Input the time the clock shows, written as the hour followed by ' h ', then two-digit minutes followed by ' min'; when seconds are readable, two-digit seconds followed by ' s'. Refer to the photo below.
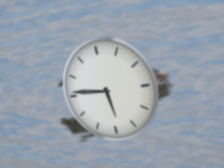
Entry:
5 h 46 min
